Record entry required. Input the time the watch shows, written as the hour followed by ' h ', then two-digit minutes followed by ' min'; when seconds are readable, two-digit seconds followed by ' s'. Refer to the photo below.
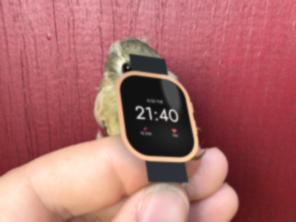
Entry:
21 h 40 min
